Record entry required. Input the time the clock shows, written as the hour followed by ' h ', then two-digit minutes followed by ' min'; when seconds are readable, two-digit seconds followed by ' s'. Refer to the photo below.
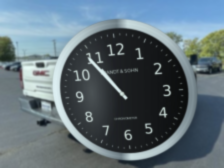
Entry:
10 h 54 min
